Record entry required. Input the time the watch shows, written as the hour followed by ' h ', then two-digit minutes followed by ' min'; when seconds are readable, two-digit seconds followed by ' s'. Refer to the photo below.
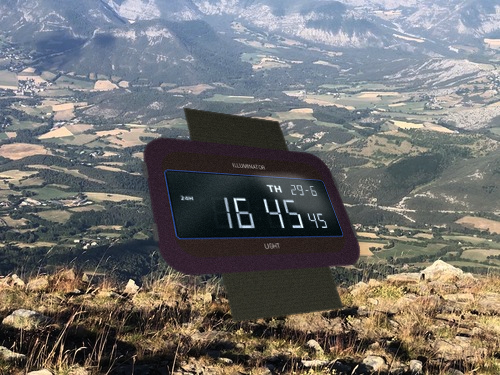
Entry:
16 h 45 min 45 s
